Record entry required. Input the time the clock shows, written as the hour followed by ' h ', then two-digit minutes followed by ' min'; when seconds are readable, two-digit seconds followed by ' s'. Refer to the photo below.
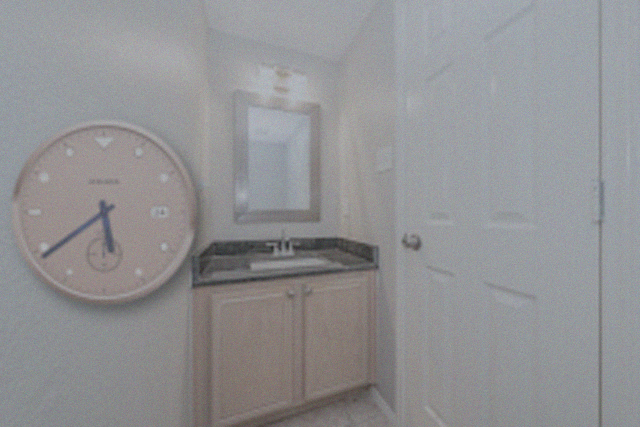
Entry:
5 h 39 min
